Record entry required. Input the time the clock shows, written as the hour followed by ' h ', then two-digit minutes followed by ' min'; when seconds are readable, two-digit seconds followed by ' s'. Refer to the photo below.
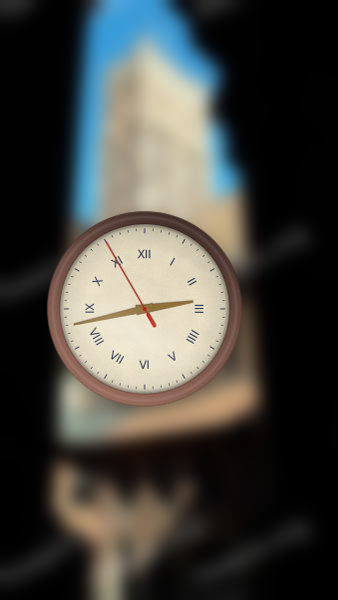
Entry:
2 h 42 min 55 s
